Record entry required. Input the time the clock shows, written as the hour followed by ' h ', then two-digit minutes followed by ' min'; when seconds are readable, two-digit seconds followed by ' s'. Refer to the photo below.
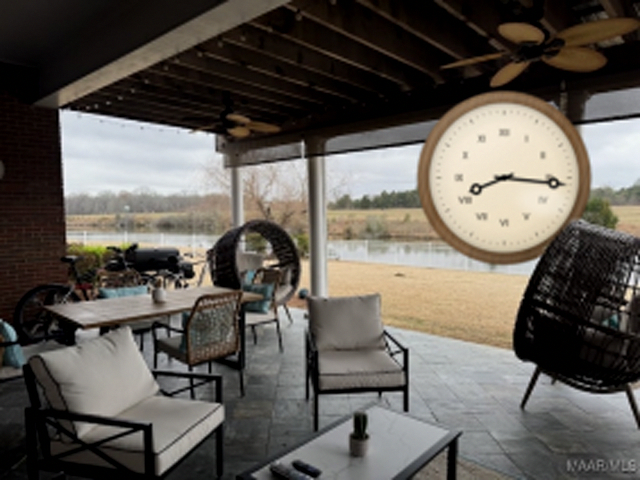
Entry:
8 h 16 min
